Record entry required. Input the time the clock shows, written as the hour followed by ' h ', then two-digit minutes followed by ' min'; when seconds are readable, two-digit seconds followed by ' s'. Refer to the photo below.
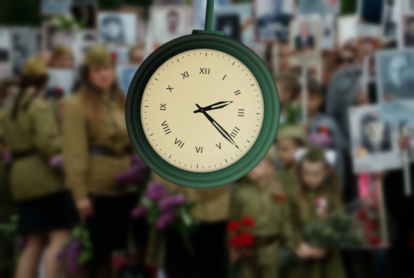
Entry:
2 h 22 min
